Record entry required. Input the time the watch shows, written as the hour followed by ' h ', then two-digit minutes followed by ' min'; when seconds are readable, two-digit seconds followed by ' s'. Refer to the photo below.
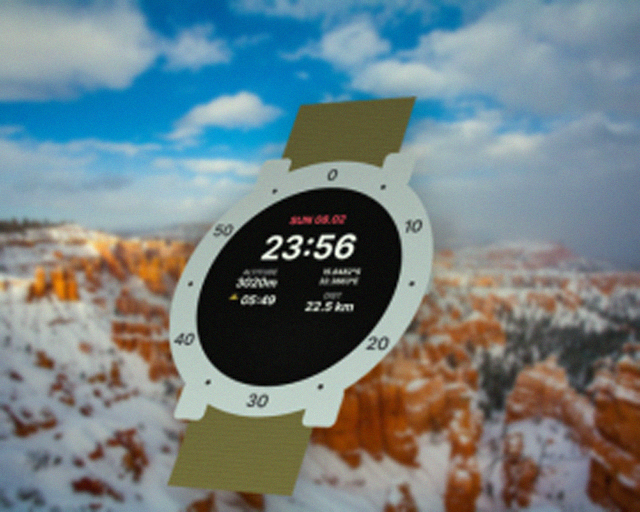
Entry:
23 h 56 min
